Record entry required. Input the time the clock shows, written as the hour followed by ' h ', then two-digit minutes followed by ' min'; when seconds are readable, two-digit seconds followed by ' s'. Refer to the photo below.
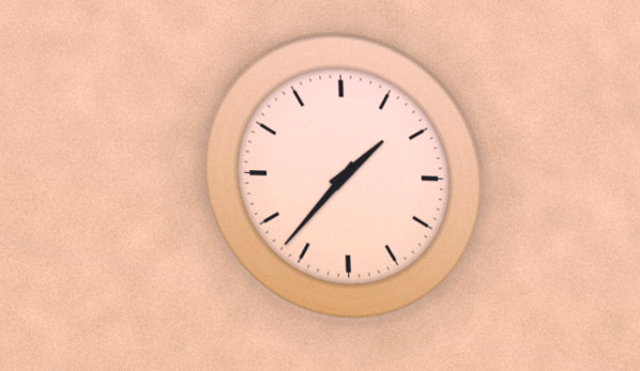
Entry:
1 h 37 min
